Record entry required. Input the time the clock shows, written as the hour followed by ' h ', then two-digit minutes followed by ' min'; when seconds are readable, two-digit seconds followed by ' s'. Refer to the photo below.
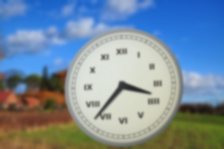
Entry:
3 h 37 min
